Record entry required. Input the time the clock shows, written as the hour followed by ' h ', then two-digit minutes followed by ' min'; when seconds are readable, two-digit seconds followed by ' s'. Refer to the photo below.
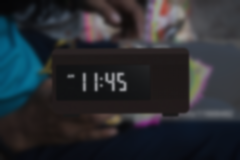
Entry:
11 h 45 min
